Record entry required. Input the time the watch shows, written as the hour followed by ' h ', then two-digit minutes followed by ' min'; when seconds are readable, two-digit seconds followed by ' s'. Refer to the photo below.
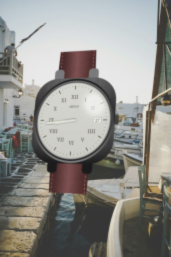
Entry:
8 h 44 min
